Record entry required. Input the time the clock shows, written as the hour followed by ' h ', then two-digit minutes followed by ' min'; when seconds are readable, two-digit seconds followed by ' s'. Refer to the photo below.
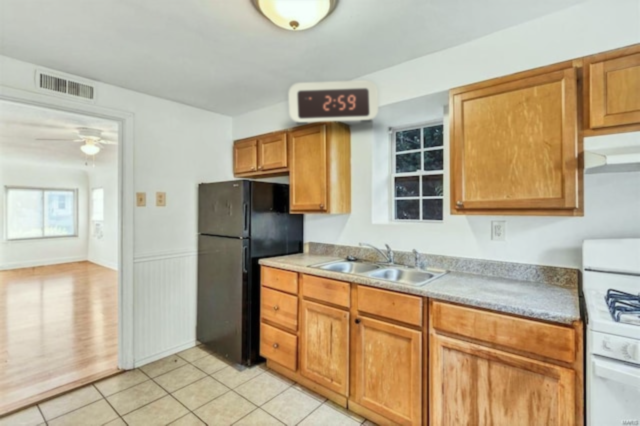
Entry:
2 h 59 min
